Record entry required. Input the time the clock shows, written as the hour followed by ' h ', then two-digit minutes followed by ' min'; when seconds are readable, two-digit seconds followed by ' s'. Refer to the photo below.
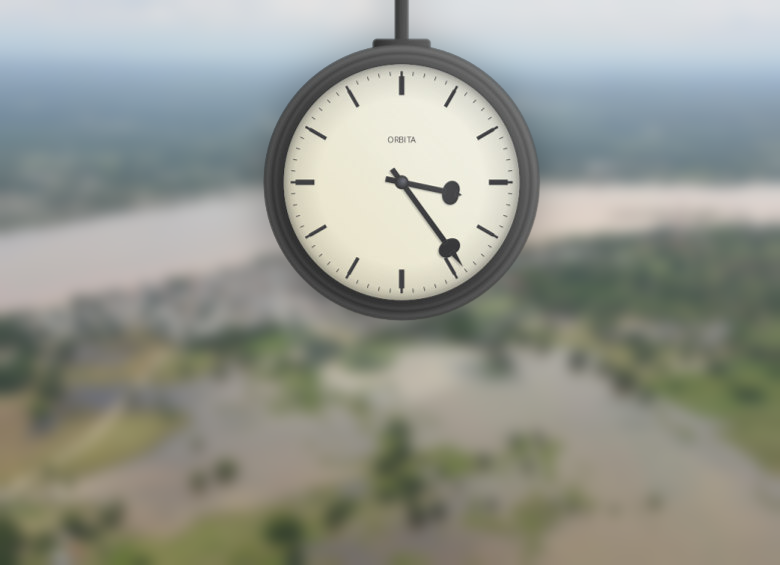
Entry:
3 h 24 min
